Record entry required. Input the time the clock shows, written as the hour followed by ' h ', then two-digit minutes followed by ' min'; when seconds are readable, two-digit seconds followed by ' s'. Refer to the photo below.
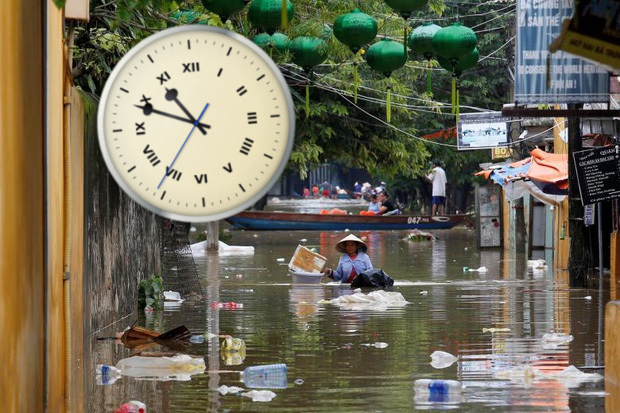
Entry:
10 h 48 min 36 s
